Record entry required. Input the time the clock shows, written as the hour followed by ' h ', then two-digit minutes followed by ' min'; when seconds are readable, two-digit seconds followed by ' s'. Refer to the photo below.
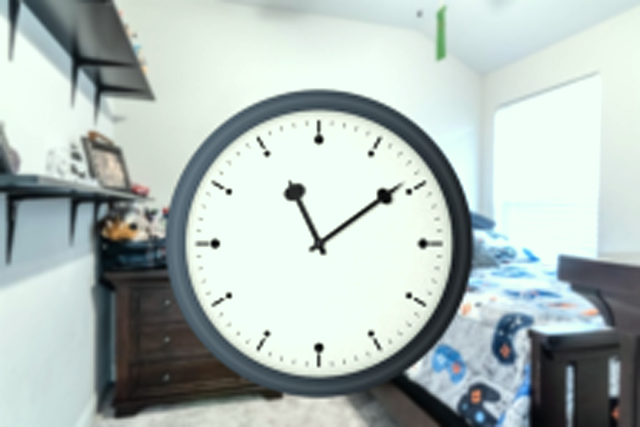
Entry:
11 h 09 min
